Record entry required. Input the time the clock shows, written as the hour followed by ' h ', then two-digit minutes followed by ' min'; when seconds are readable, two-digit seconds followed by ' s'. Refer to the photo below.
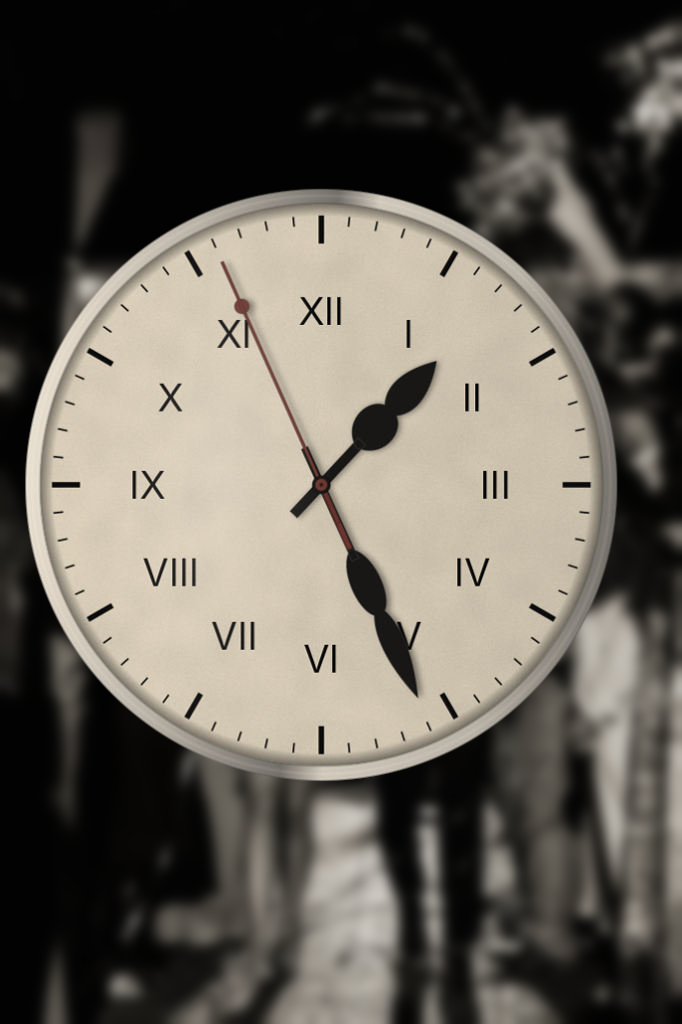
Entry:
1 h 25 min 56 s
